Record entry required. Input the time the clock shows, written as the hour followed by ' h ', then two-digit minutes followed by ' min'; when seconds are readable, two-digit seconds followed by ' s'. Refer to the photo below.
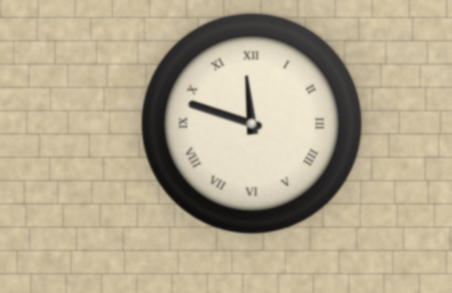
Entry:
11 h 48 min
